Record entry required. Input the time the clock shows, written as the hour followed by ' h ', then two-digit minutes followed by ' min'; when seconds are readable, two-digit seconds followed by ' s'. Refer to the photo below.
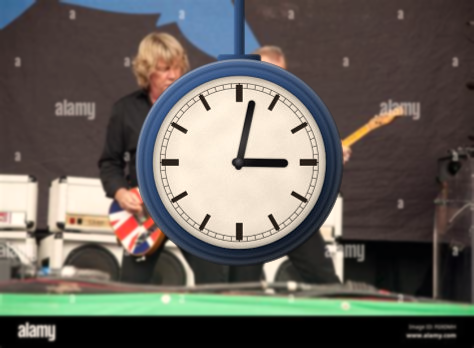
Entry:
3 h 02 min
